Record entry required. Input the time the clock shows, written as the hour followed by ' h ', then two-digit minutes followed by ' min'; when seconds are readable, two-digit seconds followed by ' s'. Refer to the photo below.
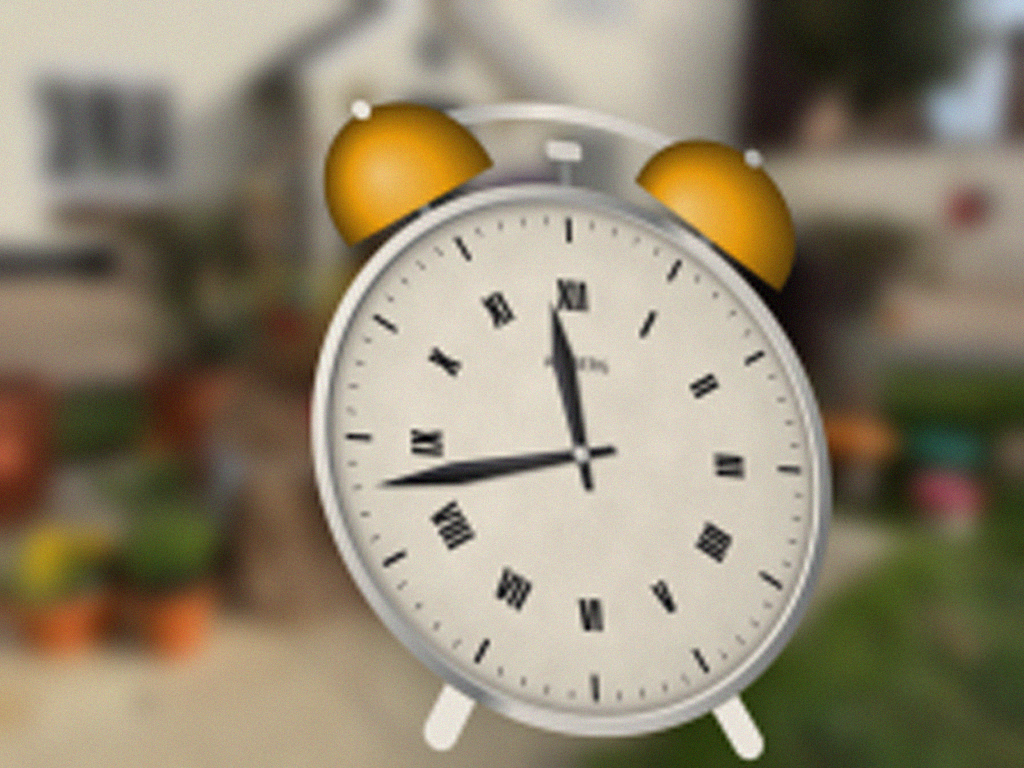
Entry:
11 h 43 min
